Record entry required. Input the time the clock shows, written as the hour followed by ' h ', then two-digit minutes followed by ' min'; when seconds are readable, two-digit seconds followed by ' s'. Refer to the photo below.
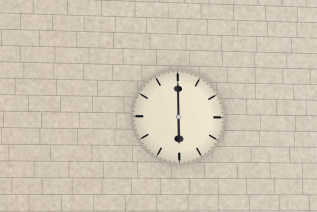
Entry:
6 h 00 min
